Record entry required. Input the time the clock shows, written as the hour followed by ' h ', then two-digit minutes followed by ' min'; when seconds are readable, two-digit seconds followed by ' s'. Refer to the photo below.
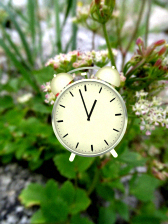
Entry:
12 h 58 min
